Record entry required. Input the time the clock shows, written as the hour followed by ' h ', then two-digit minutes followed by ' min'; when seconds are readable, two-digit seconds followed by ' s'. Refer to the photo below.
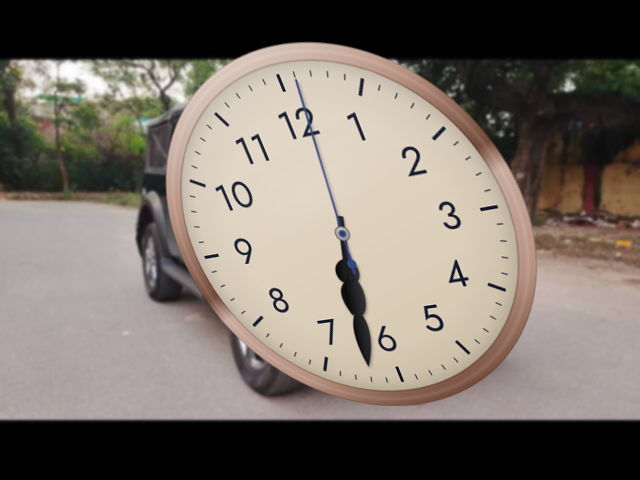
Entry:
6 h 32 min 01 s
